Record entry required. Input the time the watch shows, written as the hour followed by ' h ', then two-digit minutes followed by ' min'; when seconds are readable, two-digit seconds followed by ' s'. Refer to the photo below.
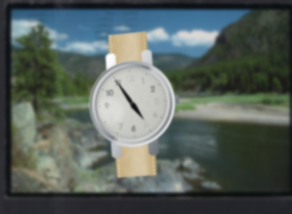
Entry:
4 h 55 min
